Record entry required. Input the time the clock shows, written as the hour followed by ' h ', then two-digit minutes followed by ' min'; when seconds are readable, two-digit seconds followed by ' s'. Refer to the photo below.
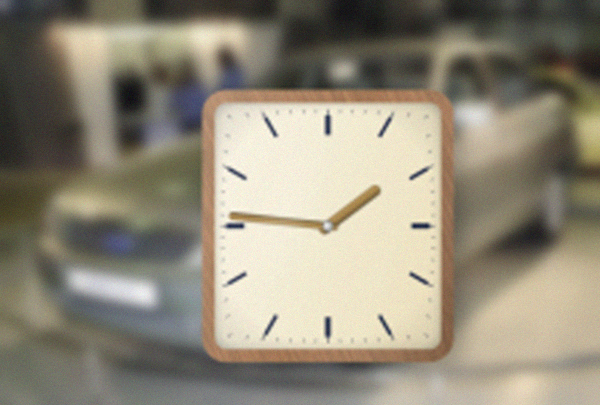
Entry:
1 h 46 min
